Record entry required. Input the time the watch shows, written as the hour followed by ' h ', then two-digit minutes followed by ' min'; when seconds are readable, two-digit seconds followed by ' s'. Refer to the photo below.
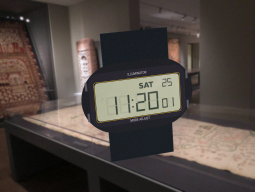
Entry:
11 h 20 min 01 s
